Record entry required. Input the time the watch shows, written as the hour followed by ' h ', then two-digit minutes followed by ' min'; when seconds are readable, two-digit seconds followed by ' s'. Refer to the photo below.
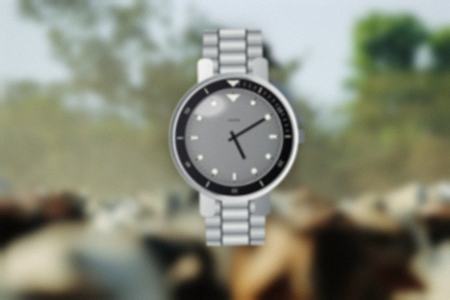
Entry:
5 h 10 min
